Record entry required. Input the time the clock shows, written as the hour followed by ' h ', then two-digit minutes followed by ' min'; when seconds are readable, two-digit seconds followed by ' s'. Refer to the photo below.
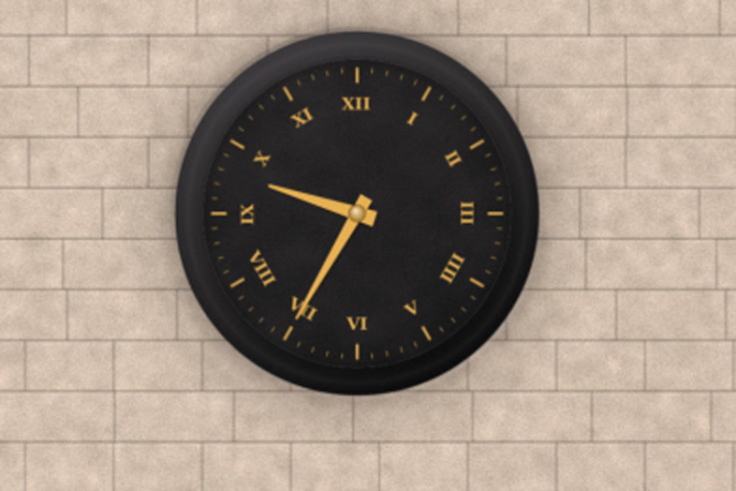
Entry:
9 h 35 min
